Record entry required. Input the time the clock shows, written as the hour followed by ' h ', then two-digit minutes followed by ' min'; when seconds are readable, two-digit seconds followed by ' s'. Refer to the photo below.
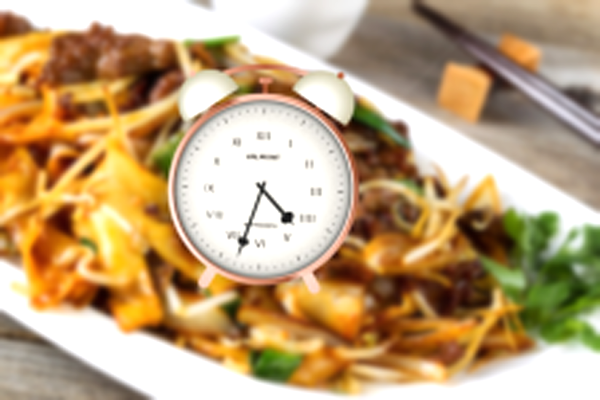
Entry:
4 h 33 min
